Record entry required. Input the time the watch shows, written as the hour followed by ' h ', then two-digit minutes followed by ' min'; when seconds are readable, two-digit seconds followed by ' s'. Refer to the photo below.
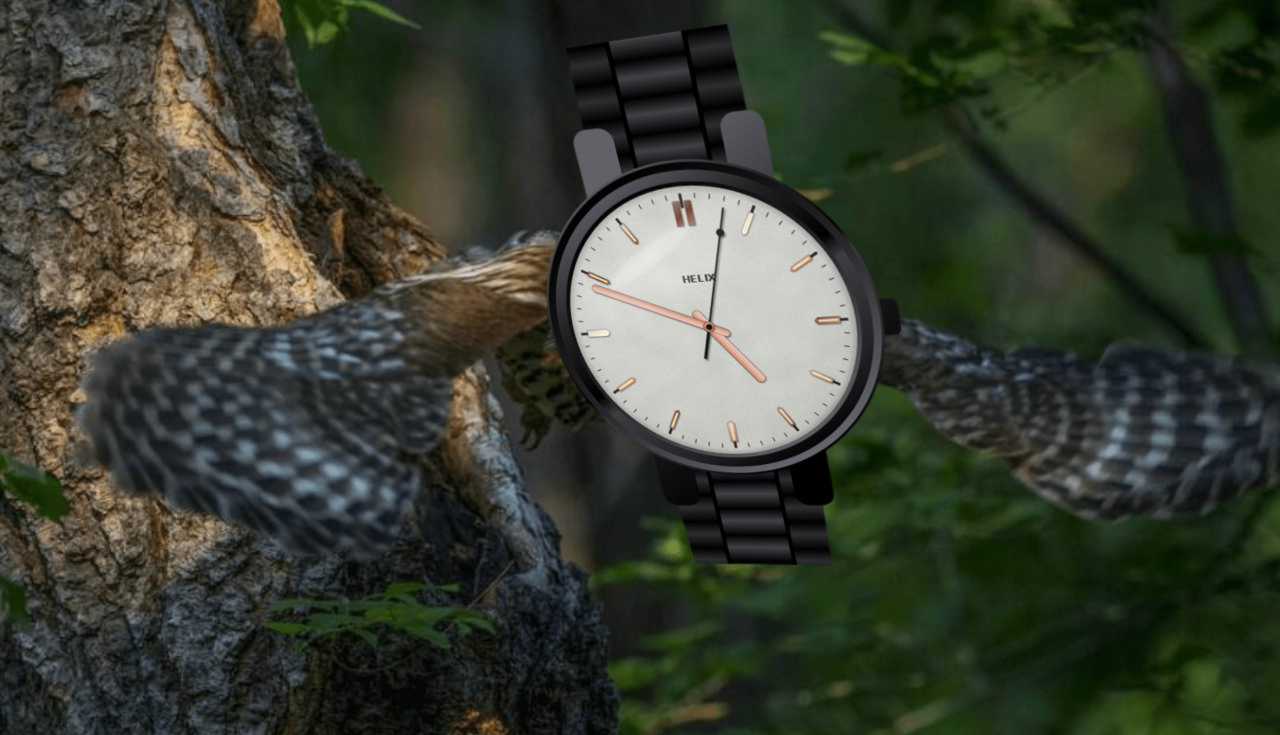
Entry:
4 h 49 min 03 s
